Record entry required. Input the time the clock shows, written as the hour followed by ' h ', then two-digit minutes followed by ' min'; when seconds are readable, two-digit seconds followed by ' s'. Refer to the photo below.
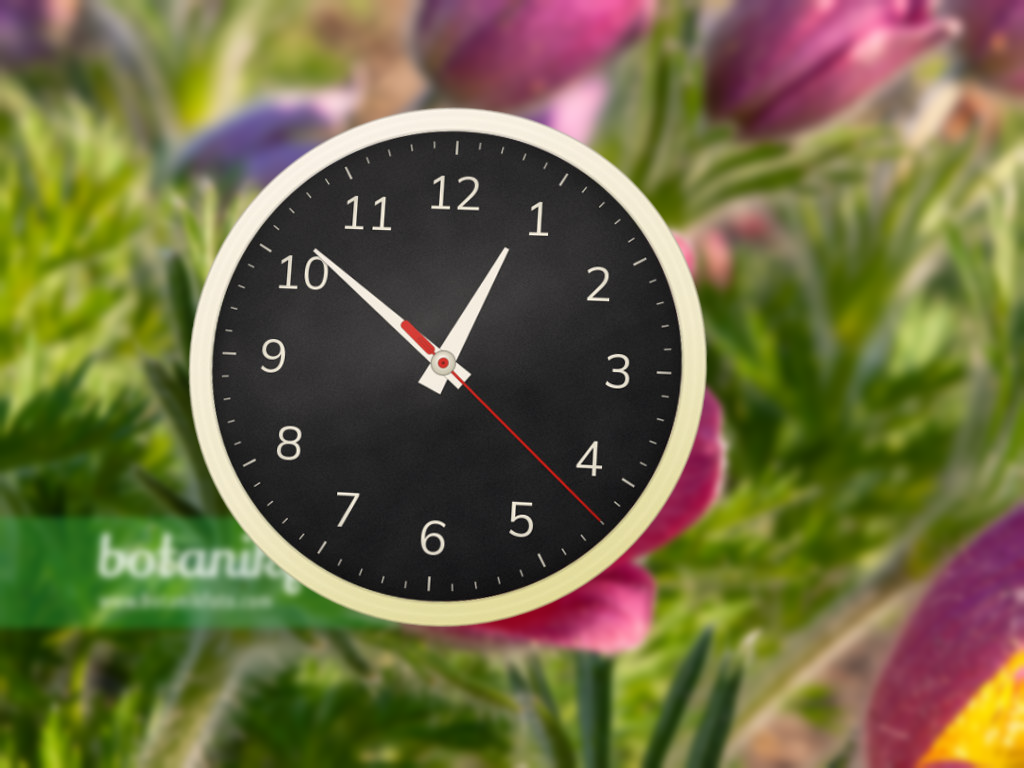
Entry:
12 h 51 min 22 s
